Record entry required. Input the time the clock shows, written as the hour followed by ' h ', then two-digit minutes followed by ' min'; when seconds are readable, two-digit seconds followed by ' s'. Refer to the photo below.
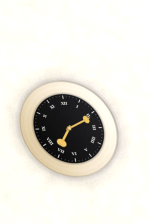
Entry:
7 h 11 min
